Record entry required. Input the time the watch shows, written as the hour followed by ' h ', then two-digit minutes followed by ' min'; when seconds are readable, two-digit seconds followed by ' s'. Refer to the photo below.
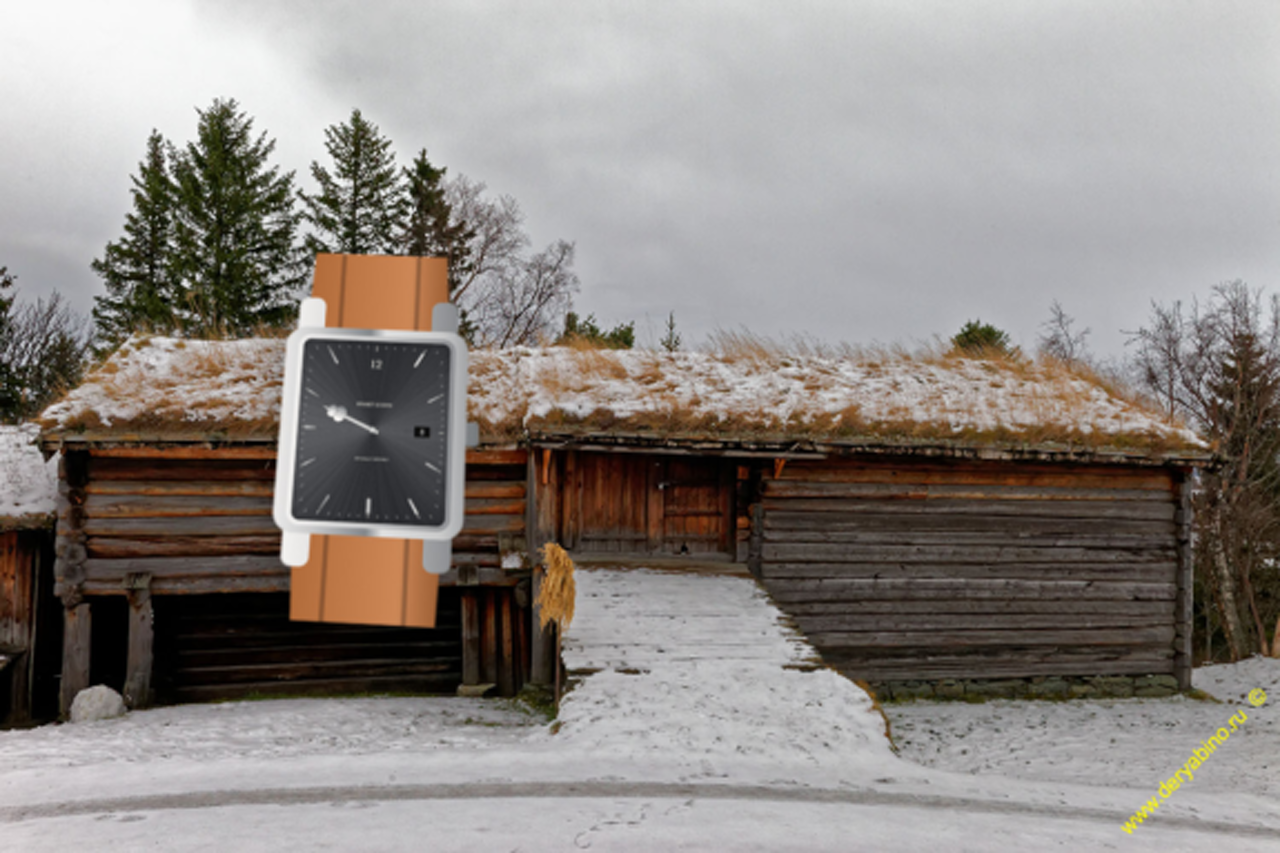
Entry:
9 h 49 min
